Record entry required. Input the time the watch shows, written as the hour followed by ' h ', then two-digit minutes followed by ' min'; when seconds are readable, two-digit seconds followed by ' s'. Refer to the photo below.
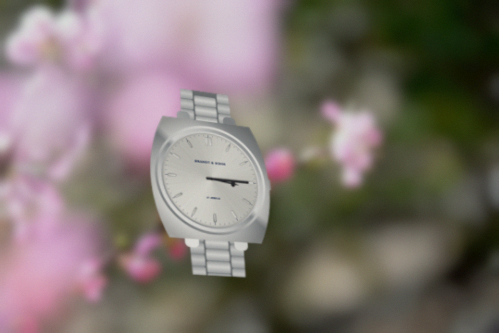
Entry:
3 h 15 min
